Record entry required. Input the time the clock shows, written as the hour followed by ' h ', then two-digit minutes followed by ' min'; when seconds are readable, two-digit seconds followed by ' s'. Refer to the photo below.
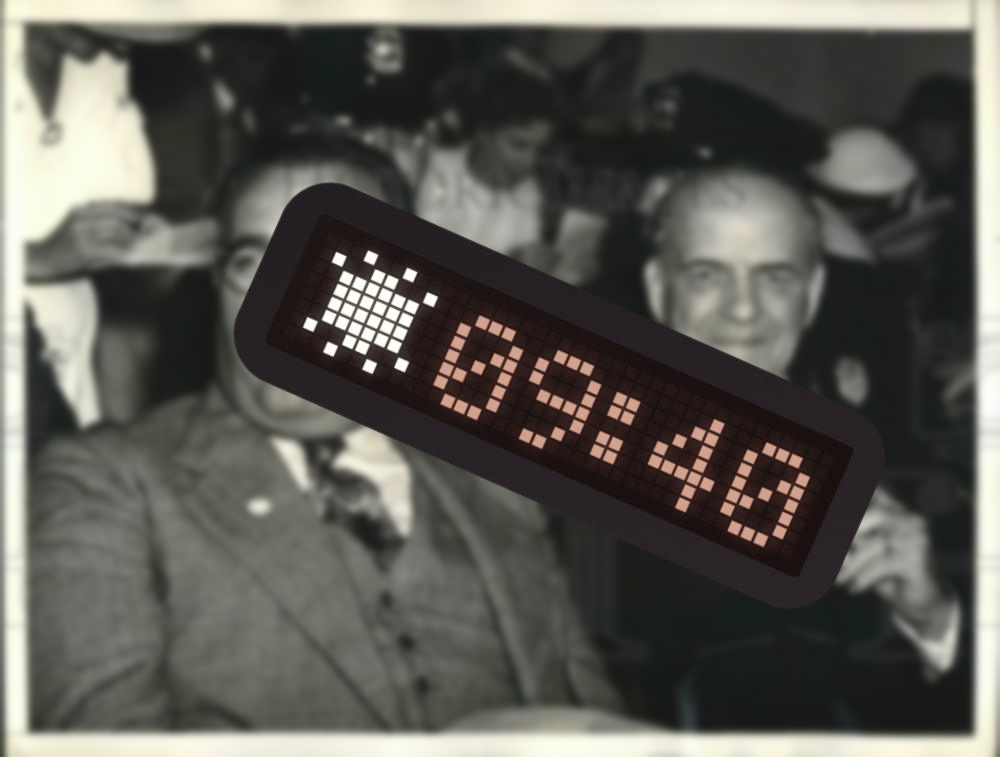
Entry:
9 h 40 min
